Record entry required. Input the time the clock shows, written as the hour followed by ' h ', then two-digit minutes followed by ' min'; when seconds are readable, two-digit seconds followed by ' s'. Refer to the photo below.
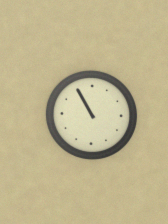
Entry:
10 h 55 min
